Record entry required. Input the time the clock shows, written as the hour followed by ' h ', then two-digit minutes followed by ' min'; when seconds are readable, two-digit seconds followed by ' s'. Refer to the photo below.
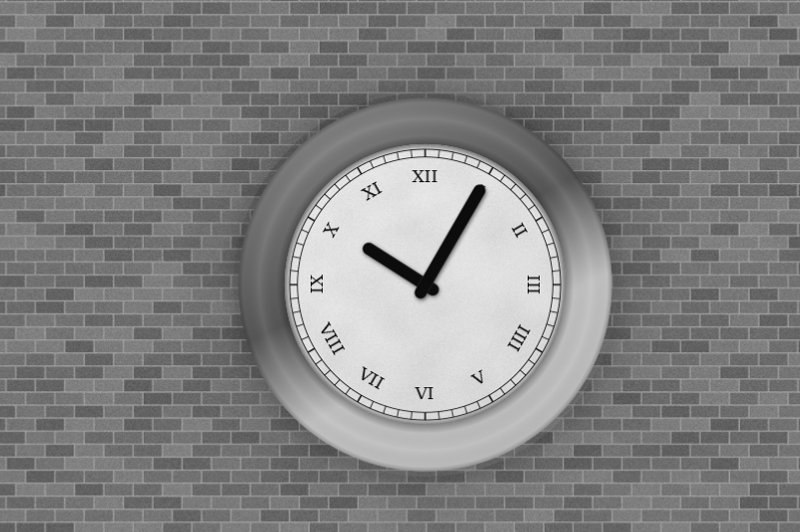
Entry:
10 h 05 min
